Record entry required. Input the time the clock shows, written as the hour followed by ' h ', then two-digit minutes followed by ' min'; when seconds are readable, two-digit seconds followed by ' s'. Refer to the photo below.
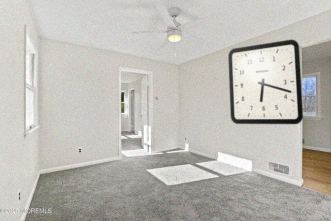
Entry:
6 h 18 min
